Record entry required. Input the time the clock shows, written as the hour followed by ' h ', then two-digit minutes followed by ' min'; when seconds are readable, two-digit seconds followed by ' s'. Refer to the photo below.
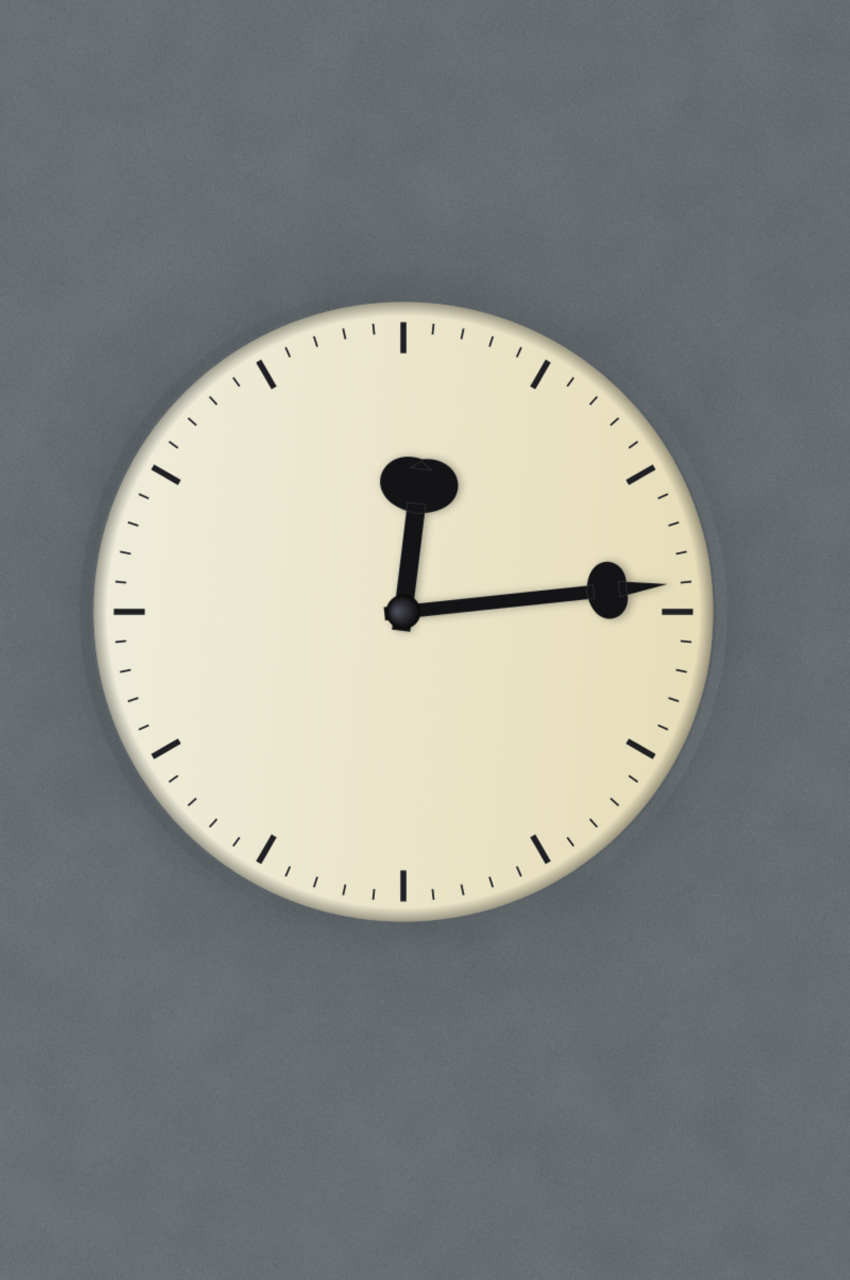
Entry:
12 h 14 min
